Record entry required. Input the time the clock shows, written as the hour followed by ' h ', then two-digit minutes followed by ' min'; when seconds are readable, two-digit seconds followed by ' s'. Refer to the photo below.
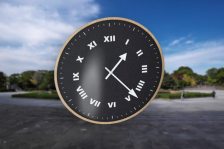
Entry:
1 h 23 min
